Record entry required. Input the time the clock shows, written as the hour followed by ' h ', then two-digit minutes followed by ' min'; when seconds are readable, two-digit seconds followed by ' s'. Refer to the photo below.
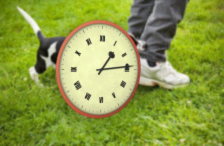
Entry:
1 h 14 min
